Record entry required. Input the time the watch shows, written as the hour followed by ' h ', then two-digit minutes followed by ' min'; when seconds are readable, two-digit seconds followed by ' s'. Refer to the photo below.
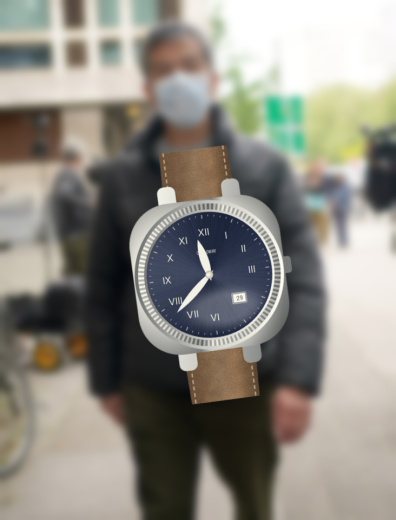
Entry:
11 h 38 min
